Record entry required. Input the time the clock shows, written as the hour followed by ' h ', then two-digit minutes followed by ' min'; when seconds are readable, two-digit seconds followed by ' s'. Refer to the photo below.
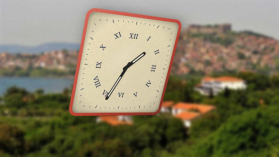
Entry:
1 h 34 min
